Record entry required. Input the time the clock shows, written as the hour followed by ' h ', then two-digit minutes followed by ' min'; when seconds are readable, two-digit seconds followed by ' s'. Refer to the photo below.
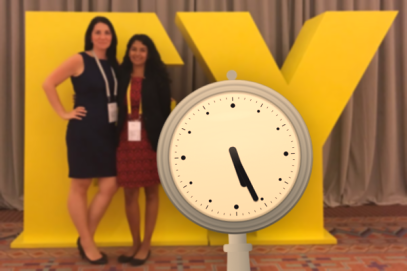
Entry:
5 h 26 min
